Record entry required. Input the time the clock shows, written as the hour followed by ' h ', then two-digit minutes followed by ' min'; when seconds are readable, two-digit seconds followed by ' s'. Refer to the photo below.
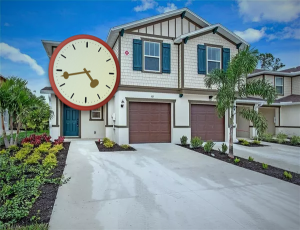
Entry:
4 h 43 min
